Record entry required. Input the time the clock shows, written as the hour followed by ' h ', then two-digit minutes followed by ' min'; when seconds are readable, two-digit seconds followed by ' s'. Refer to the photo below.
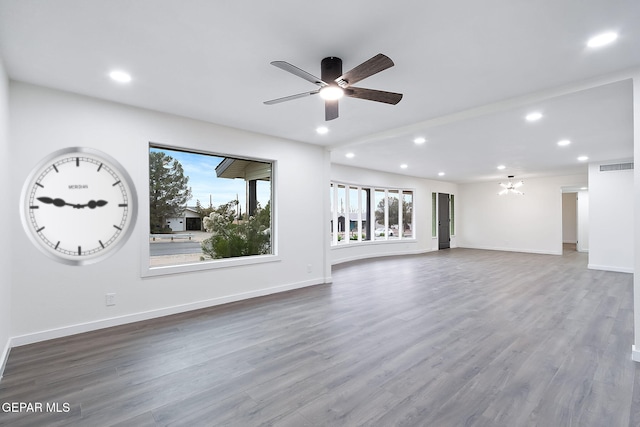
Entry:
2 h 47 min
